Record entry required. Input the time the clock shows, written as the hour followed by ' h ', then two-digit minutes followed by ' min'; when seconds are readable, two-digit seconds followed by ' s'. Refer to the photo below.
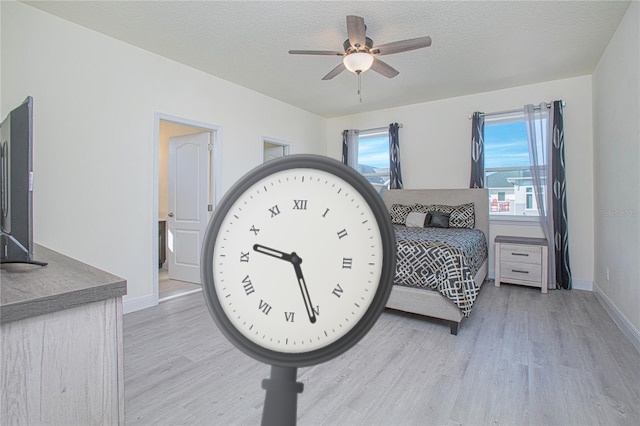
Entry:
9 h 26 min
